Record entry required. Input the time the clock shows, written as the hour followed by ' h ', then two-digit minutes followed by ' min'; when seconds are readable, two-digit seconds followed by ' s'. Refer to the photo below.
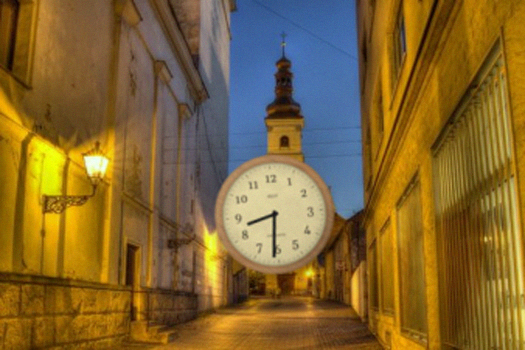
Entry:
8 h 31 min
